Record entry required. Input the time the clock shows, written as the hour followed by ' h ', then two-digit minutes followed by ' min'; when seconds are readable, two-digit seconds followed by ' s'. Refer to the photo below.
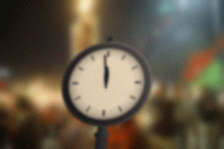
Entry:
11 h 59 min
